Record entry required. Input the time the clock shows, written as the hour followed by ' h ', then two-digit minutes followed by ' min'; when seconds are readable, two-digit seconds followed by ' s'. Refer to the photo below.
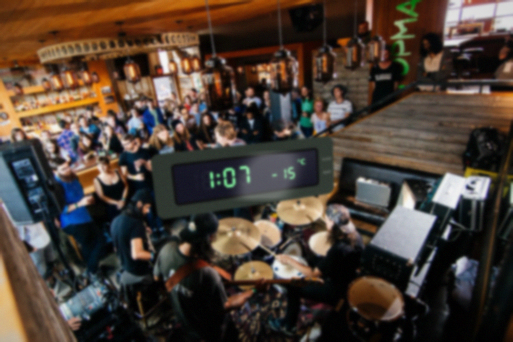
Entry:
1 h 07 min
